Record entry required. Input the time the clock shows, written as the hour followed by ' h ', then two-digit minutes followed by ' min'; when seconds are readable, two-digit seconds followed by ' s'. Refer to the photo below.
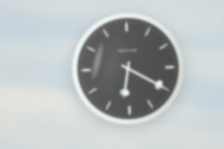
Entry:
6 h 20 min
